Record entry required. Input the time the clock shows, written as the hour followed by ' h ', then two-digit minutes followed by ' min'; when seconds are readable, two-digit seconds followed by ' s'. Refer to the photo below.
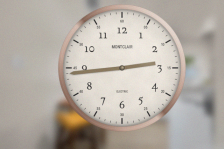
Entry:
2 h 44 min
